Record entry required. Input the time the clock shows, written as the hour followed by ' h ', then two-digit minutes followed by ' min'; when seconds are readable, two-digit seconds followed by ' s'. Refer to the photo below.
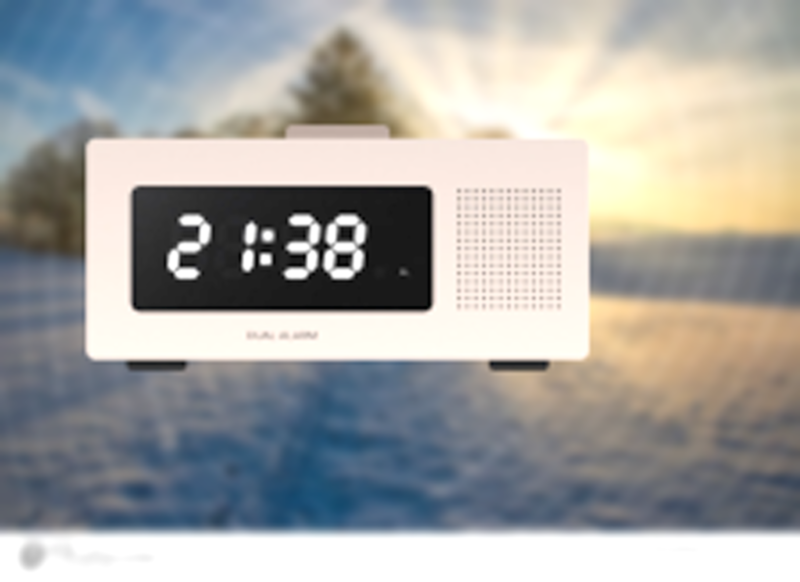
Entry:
21 h 38 min
